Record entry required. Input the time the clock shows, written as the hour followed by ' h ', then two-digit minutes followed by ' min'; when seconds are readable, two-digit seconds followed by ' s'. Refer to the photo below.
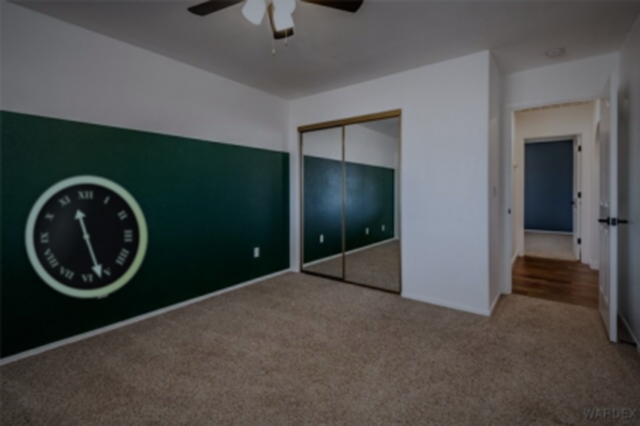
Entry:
11 h 27 min
